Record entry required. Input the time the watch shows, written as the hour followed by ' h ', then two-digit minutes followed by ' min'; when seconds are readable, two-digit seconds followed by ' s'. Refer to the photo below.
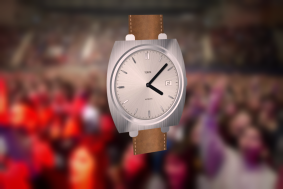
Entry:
4 h 08 min
